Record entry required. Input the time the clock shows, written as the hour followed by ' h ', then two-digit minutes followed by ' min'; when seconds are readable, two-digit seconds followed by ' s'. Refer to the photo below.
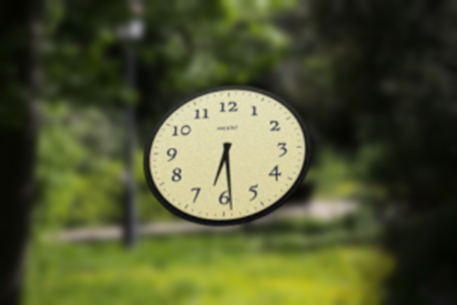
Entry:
6 h 29 min
